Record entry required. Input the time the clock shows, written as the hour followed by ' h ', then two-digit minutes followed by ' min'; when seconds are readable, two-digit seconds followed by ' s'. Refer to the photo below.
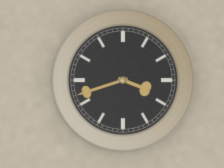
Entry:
3 h 42 min
